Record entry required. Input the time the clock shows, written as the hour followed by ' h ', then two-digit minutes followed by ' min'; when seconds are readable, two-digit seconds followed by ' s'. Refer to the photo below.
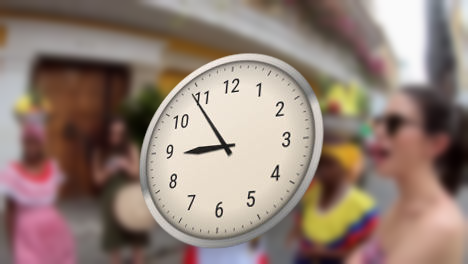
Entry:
8 h 54 min
